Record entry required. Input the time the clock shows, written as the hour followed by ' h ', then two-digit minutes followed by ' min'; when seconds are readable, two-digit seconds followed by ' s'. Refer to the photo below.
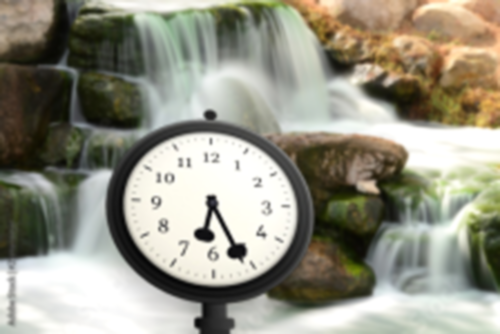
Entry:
6 h 26 min
